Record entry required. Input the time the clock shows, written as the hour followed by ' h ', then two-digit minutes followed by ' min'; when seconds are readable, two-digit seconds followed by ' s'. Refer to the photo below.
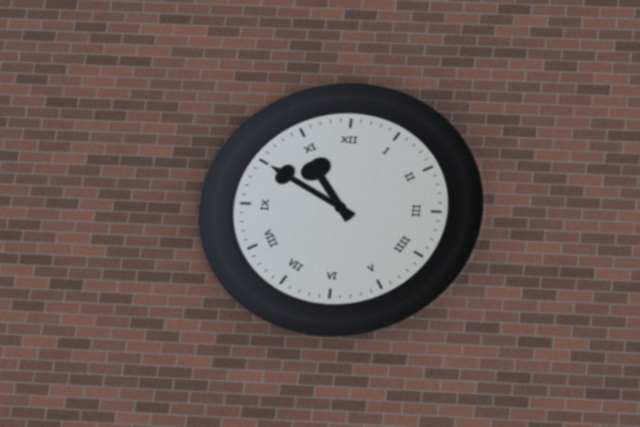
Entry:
10 h 50 min
